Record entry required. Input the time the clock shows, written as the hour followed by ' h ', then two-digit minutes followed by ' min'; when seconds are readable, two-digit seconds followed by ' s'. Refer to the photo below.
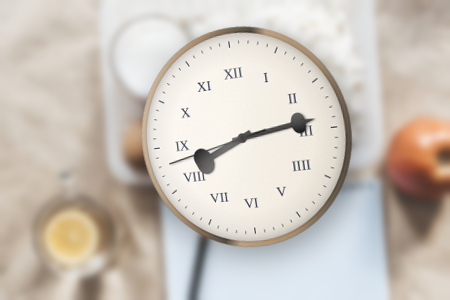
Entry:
8 h 13 min 43 s
